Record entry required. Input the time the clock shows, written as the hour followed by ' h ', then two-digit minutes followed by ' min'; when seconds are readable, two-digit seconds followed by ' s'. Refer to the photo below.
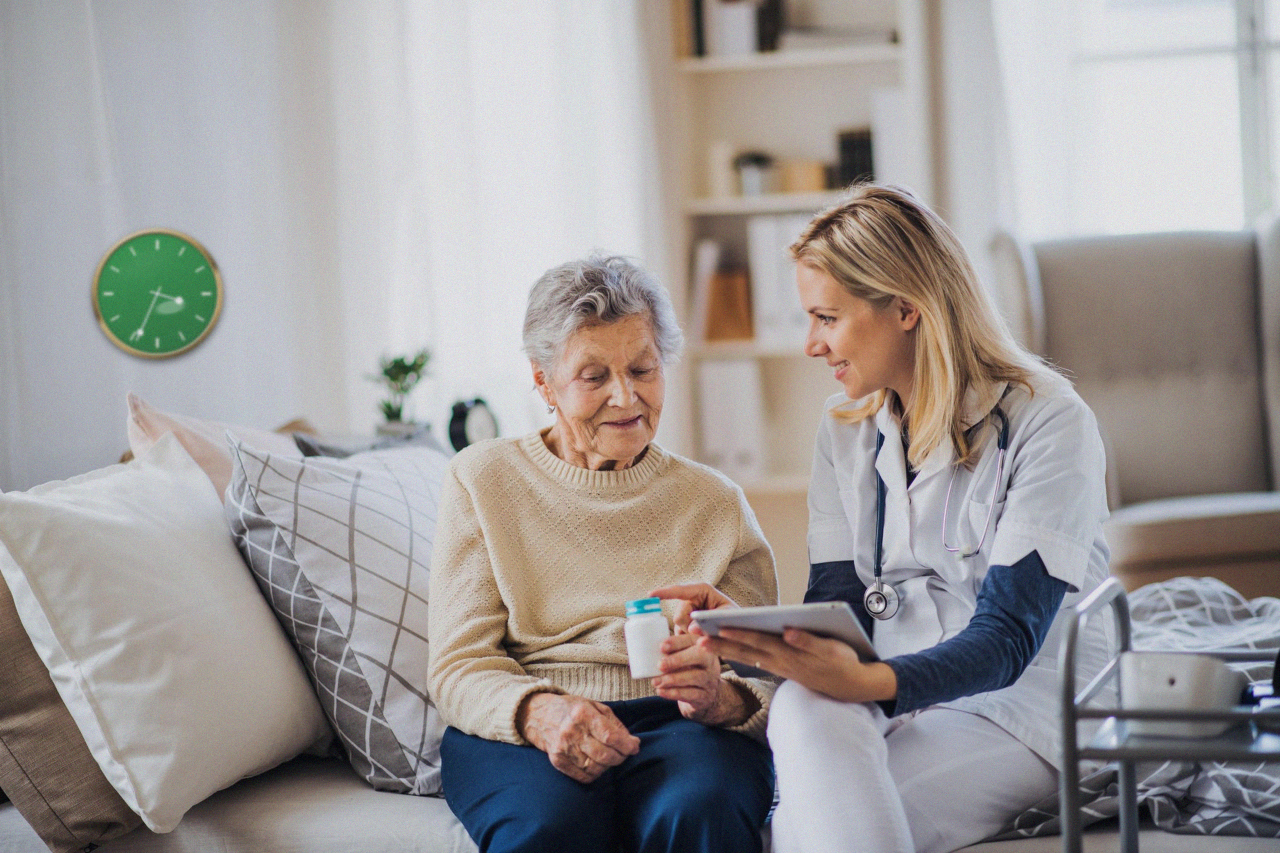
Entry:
3 h 34 min
